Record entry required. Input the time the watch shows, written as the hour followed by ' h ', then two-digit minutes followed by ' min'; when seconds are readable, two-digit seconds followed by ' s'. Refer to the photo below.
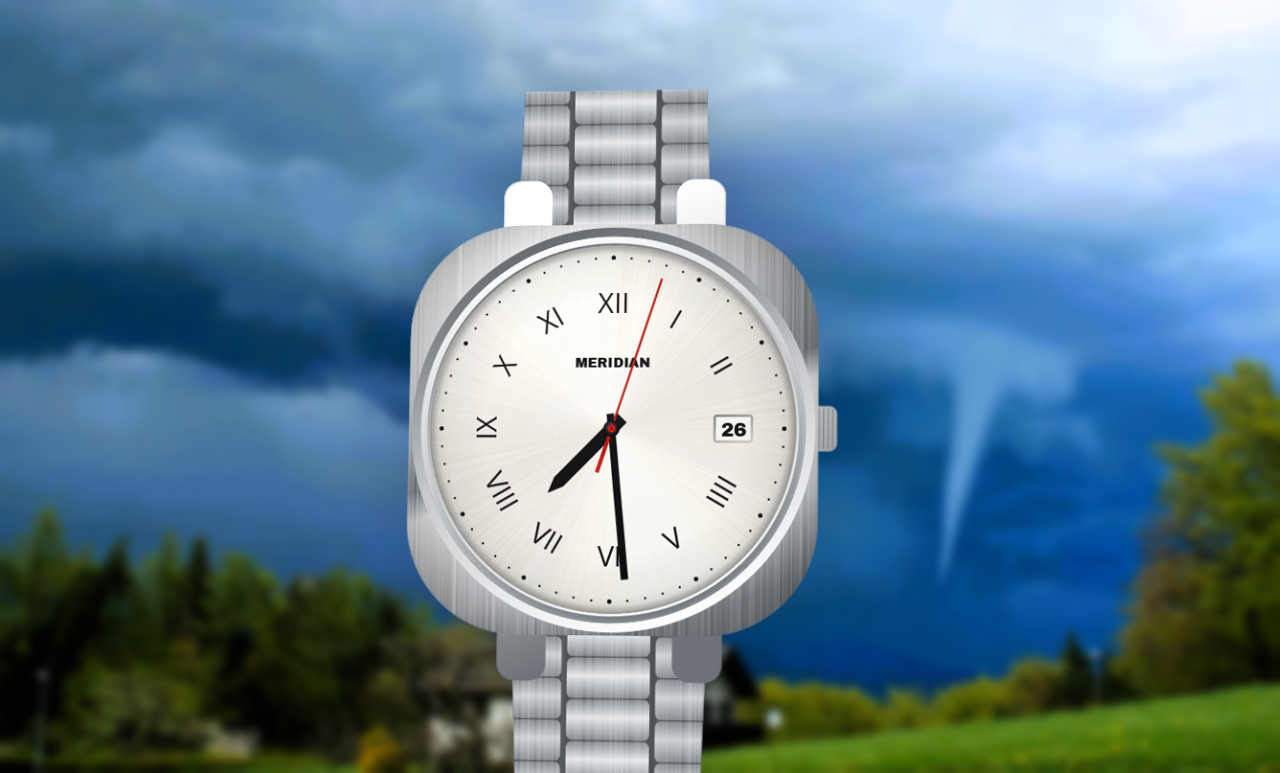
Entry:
7 h 29 min 03 s
